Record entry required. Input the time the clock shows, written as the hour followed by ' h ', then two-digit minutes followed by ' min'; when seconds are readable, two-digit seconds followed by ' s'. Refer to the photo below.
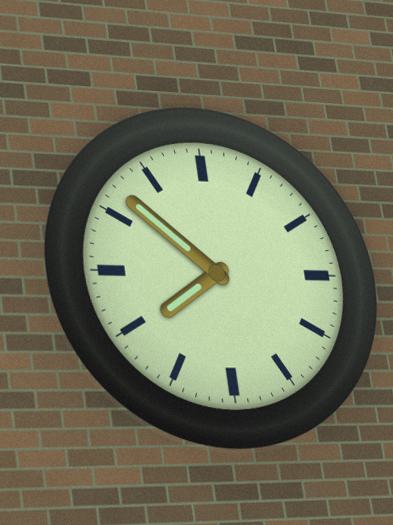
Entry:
7 h 52 min
